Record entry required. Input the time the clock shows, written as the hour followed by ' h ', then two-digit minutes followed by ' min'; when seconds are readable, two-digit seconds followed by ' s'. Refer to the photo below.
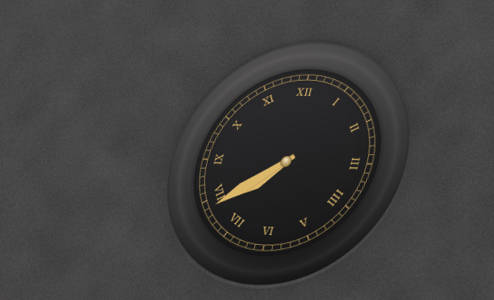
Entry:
7 h 39 min
